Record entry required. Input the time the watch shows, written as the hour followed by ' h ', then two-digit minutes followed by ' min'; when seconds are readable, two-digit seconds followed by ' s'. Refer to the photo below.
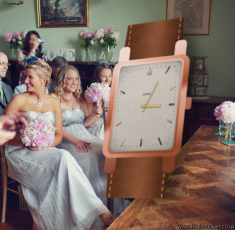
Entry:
3 h 04 min
